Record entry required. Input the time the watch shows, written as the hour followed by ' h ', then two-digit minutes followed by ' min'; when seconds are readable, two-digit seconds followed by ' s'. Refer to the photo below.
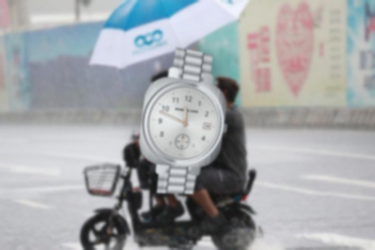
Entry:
11 h 48 min
